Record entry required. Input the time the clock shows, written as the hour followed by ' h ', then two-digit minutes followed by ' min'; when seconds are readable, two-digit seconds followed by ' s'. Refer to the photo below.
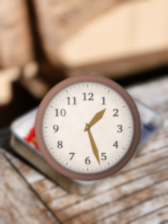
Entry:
1 h 27 min
